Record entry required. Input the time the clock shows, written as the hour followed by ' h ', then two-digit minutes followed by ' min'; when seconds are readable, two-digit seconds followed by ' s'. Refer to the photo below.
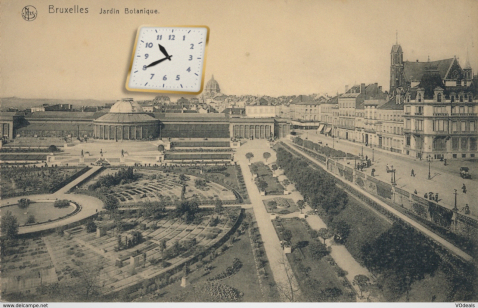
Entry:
10 h 40 min
